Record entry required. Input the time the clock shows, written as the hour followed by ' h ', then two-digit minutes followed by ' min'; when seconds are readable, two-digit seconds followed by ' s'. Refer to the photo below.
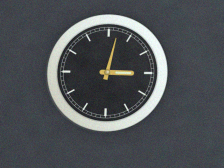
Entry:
3 h 02 min
